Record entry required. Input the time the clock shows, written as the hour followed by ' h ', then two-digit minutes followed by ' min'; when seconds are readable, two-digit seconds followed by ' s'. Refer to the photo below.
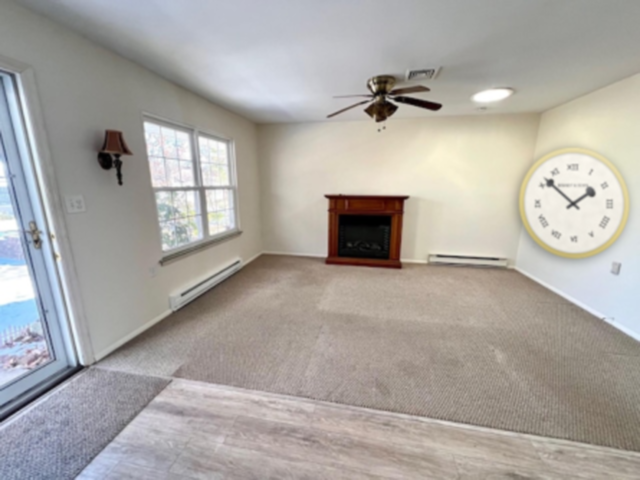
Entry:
1 h 52 min
